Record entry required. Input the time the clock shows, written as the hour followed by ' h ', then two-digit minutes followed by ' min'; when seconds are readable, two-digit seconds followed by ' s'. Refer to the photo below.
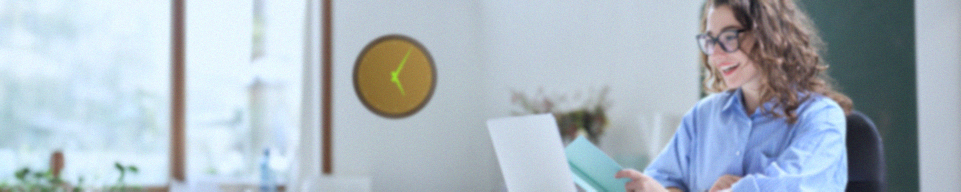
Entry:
5 h 05 min
